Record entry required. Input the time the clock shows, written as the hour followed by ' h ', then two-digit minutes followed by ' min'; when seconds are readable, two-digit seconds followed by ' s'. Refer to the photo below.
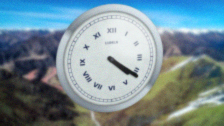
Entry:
4 h 21 min
